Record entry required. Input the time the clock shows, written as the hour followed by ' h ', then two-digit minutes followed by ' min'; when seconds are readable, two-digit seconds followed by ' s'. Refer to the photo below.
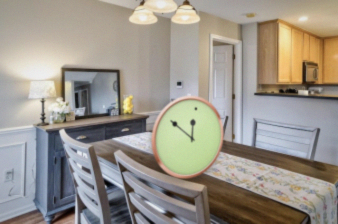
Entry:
11 h 50 min
